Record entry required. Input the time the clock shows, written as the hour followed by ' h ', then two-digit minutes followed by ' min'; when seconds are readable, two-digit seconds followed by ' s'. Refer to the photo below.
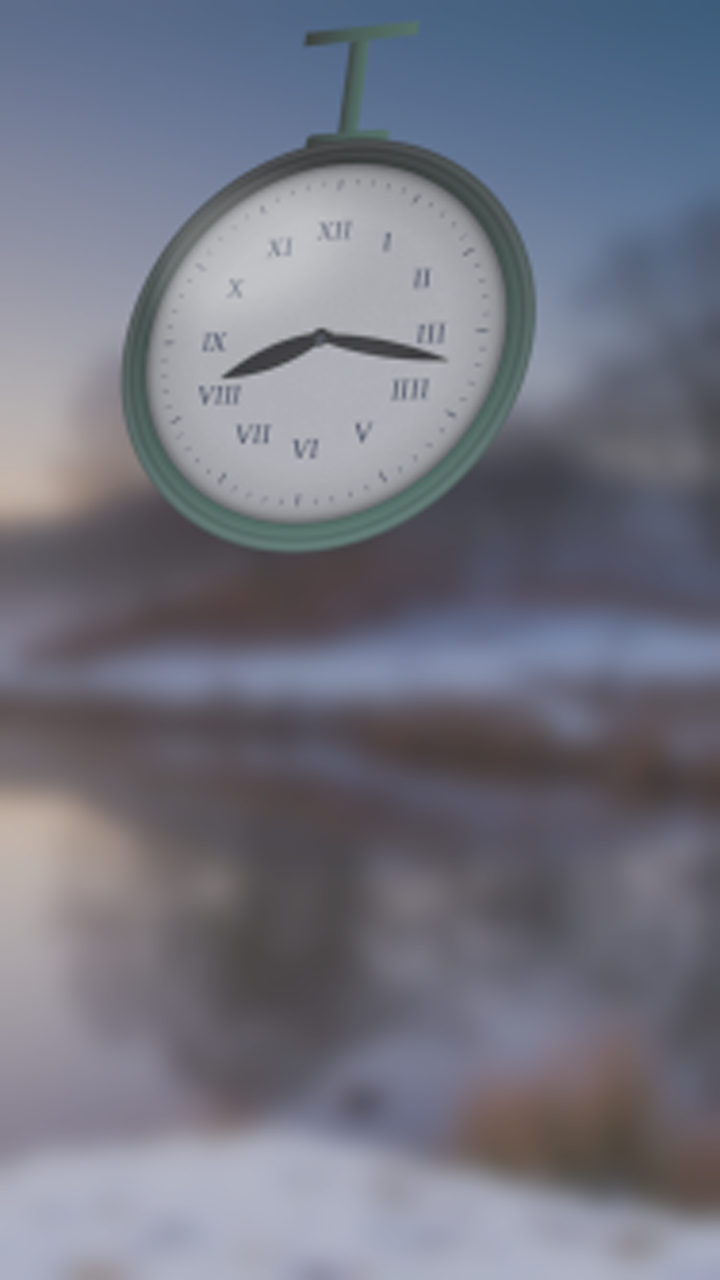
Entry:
8 h 17 min
